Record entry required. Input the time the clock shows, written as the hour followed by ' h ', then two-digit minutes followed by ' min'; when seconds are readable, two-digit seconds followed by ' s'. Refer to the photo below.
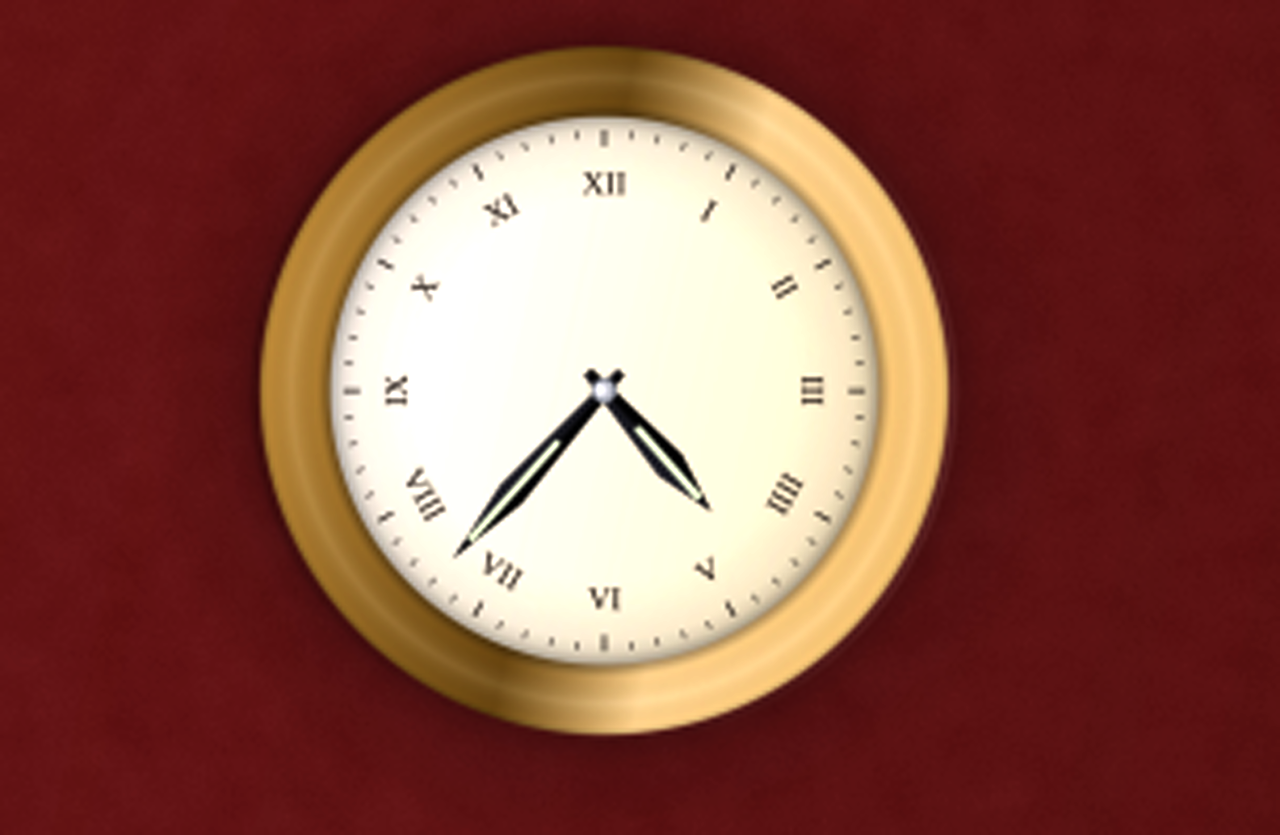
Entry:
4 h 37 min
